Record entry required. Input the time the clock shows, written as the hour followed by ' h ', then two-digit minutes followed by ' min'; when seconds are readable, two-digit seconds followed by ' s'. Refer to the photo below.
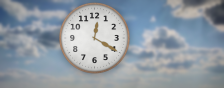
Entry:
12 h 20 min
